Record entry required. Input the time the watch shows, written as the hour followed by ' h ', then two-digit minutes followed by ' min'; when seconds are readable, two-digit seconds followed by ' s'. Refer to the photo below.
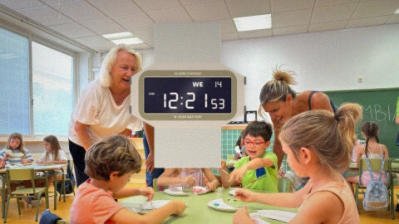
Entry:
12 h 21 min 53 s
